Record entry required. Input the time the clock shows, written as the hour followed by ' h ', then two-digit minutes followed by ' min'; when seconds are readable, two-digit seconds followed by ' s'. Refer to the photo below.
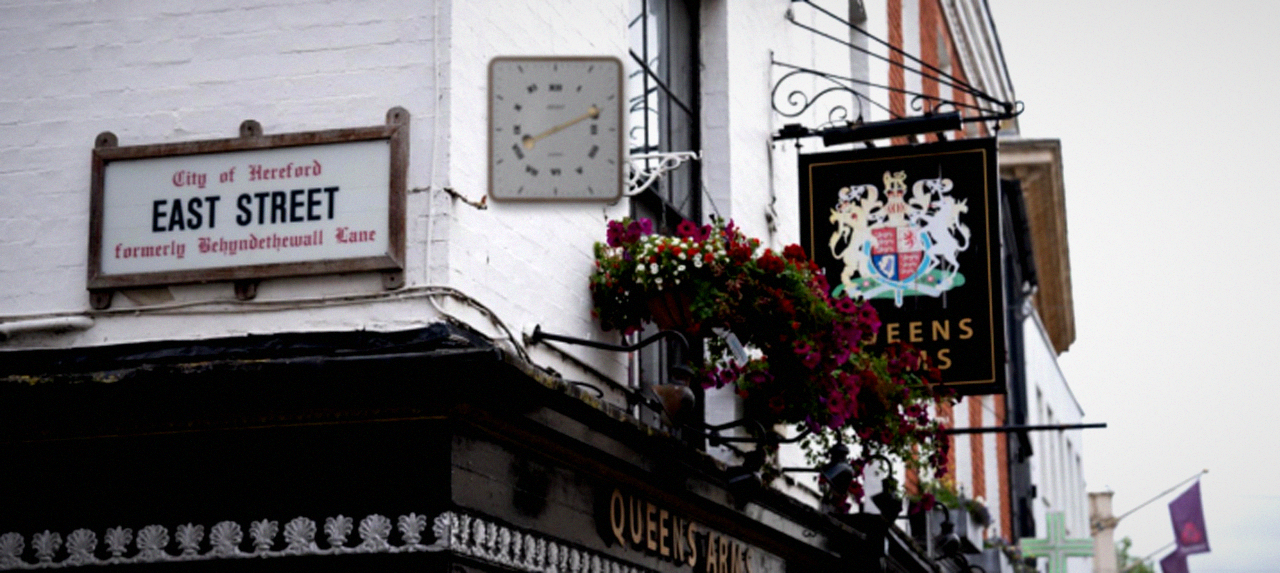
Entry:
8 h 11 min
